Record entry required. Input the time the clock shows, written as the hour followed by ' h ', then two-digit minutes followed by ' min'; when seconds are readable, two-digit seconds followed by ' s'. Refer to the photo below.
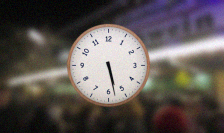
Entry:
5 h 28 min
